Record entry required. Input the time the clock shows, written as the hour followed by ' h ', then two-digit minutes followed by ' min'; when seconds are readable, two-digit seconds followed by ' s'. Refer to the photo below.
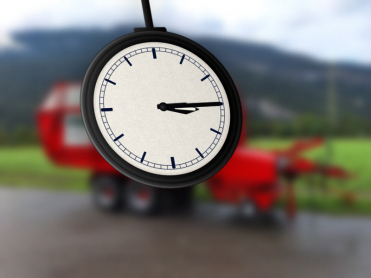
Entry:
3 h 15 min
